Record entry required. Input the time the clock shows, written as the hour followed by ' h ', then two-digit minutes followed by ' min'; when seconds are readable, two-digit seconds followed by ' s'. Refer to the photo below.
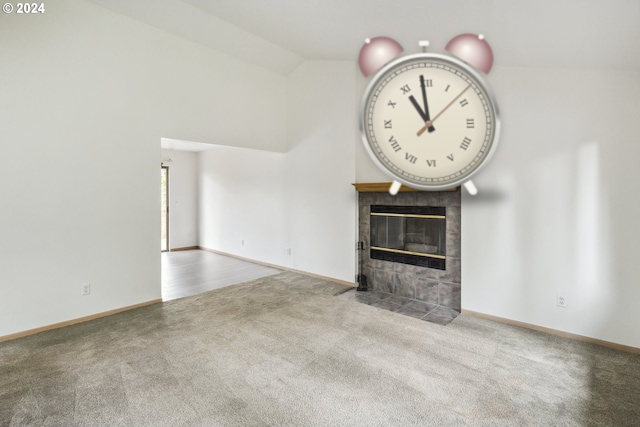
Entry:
10 h 59 min 08 s
